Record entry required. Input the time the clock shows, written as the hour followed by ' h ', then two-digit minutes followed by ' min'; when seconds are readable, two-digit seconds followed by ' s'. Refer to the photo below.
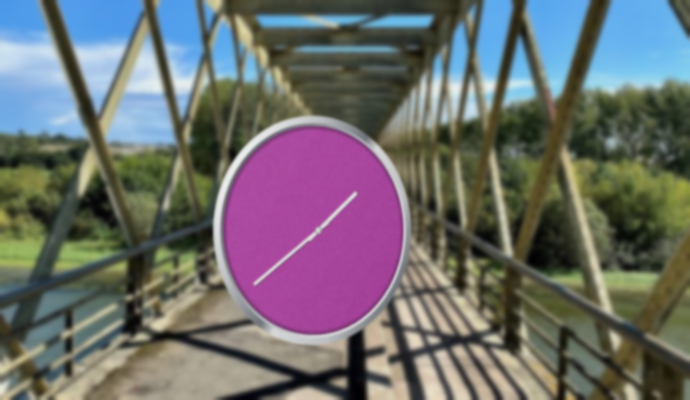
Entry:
1 h 39 min
